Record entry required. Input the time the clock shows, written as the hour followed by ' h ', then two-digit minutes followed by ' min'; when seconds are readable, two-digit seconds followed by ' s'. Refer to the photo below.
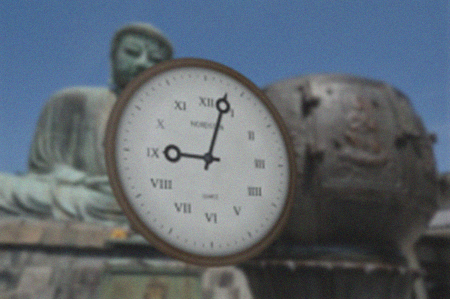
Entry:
9 h 03 min
